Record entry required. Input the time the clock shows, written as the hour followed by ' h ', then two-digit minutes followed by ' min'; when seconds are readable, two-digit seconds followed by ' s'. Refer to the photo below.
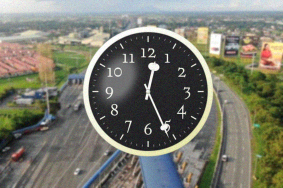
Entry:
12 h 26 min
